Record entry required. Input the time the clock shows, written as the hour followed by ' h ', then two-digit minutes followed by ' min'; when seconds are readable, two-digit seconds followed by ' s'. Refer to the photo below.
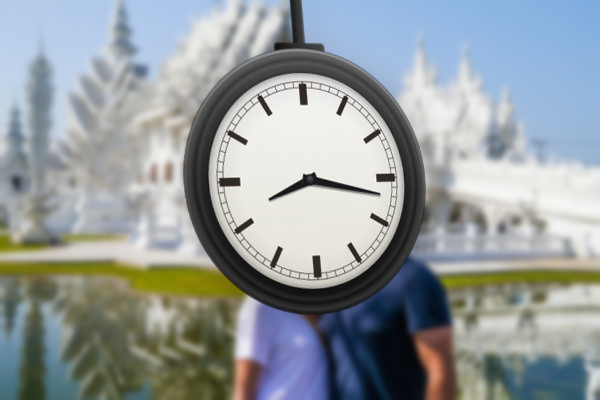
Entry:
8 h 17 min
